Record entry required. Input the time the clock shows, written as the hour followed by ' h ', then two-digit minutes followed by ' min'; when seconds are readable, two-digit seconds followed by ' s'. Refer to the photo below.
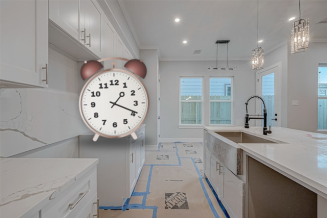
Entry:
1 h 19 min
